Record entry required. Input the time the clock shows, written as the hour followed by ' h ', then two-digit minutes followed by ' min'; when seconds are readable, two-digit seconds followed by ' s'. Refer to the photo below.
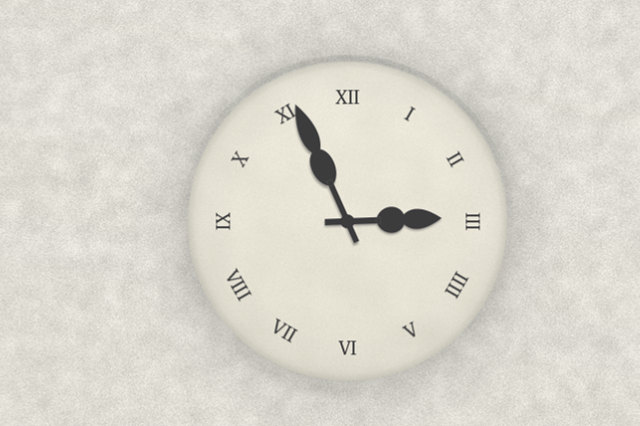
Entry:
2 h 56 min
